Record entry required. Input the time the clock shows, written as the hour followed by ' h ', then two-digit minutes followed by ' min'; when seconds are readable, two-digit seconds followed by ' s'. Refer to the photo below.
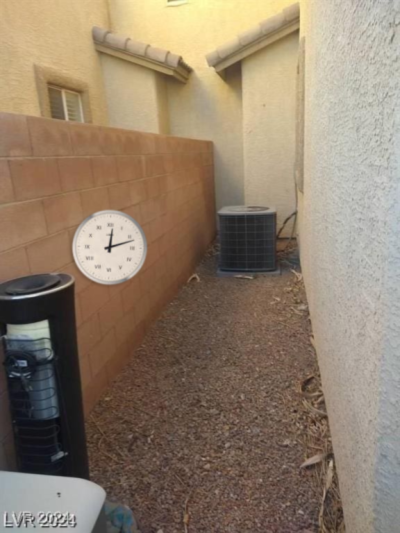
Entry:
12 h 12 min
